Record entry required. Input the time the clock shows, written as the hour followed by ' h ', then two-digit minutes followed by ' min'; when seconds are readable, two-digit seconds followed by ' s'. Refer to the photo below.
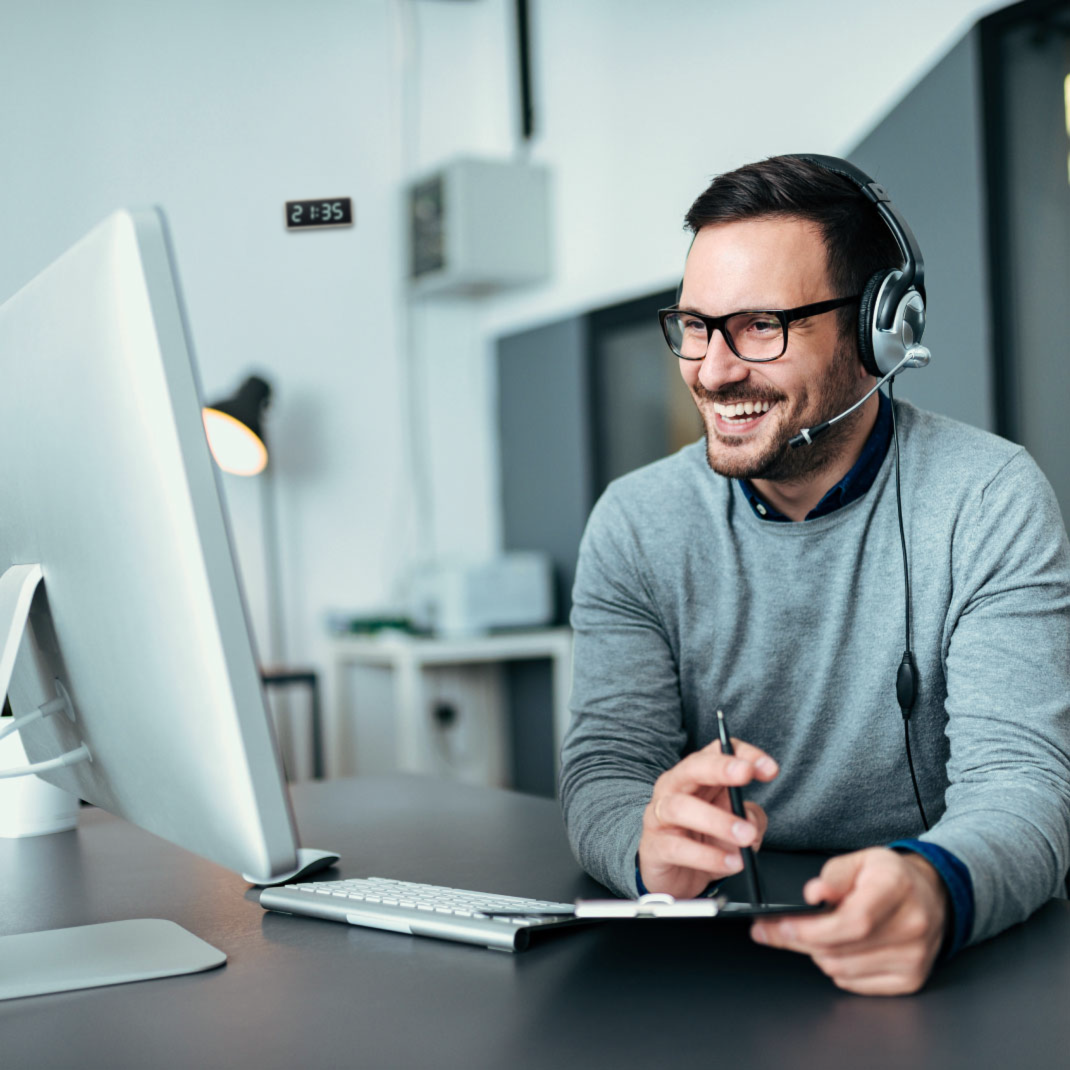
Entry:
21 h 35 min
